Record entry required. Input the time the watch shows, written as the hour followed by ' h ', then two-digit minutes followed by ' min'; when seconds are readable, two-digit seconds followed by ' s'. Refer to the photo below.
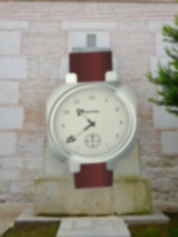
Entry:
10 h 39 min
